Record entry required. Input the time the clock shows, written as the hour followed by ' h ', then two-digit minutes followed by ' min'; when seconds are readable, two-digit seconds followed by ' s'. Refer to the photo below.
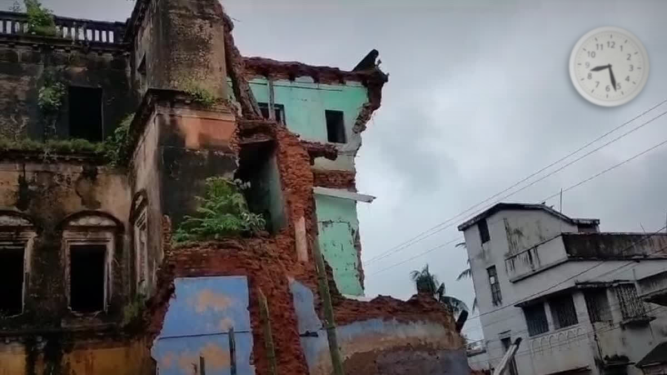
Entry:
8 h 27 min
